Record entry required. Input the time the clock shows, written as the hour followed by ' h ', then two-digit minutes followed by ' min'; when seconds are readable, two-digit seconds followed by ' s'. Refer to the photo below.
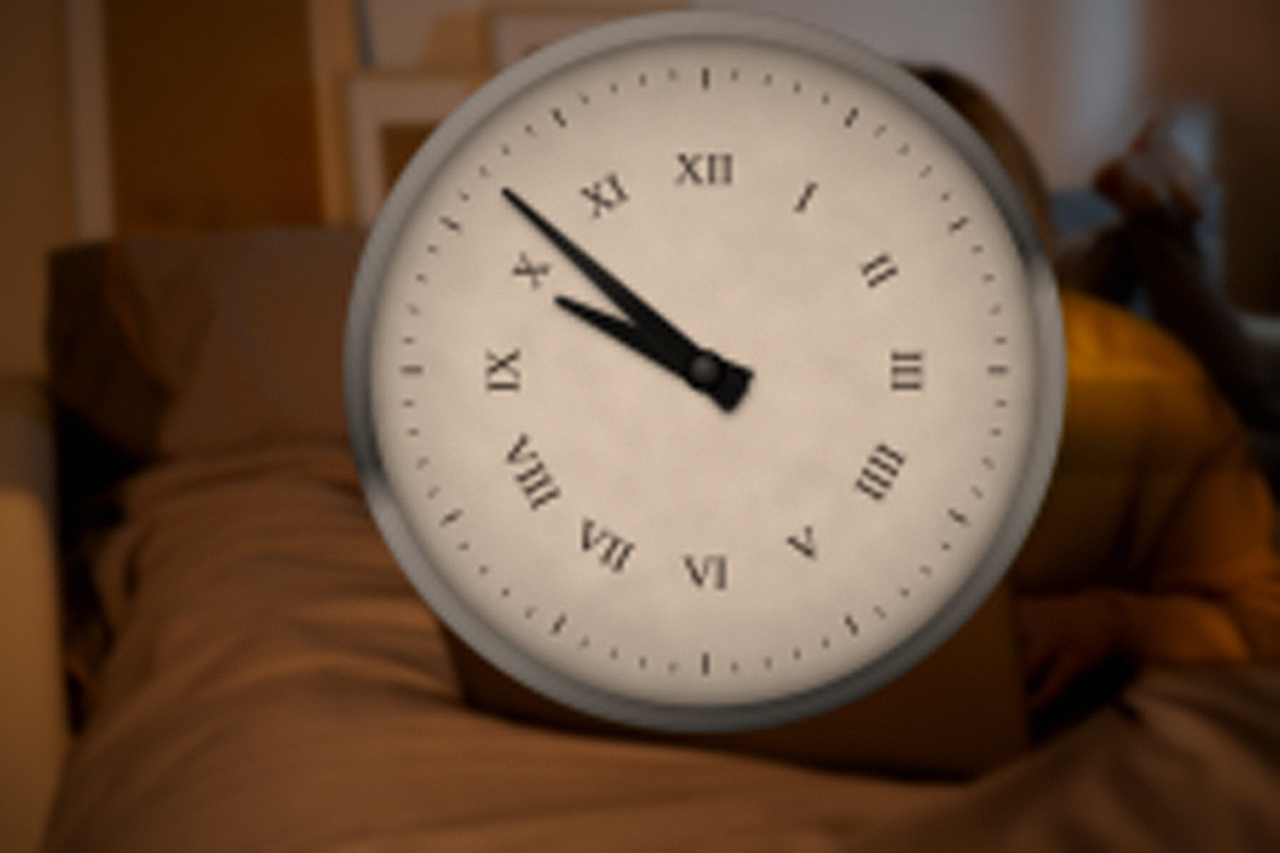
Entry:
9 h 52 min
